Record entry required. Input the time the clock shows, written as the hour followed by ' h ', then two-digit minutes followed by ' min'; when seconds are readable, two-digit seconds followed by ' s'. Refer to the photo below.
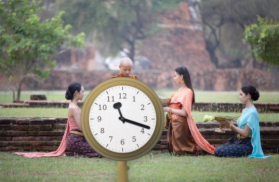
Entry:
11 h 18 min
